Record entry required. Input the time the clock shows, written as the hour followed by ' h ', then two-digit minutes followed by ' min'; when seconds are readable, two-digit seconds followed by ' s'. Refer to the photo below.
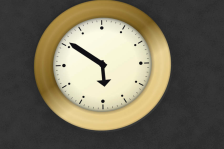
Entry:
5 h 51 min
